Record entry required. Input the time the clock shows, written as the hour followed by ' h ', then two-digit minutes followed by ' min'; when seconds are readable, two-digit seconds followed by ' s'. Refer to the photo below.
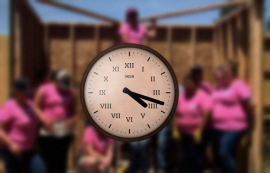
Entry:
4 h 18 min
